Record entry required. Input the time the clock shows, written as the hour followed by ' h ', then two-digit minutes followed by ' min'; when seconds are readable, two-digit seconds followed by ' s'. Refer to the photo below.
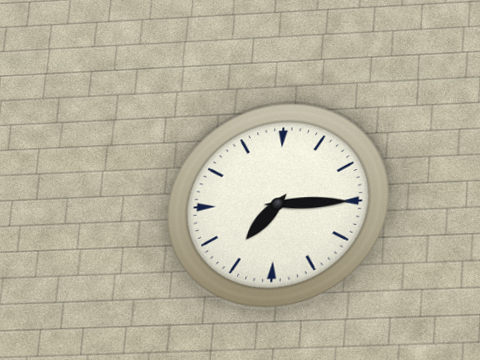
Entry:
7 h 15 min
